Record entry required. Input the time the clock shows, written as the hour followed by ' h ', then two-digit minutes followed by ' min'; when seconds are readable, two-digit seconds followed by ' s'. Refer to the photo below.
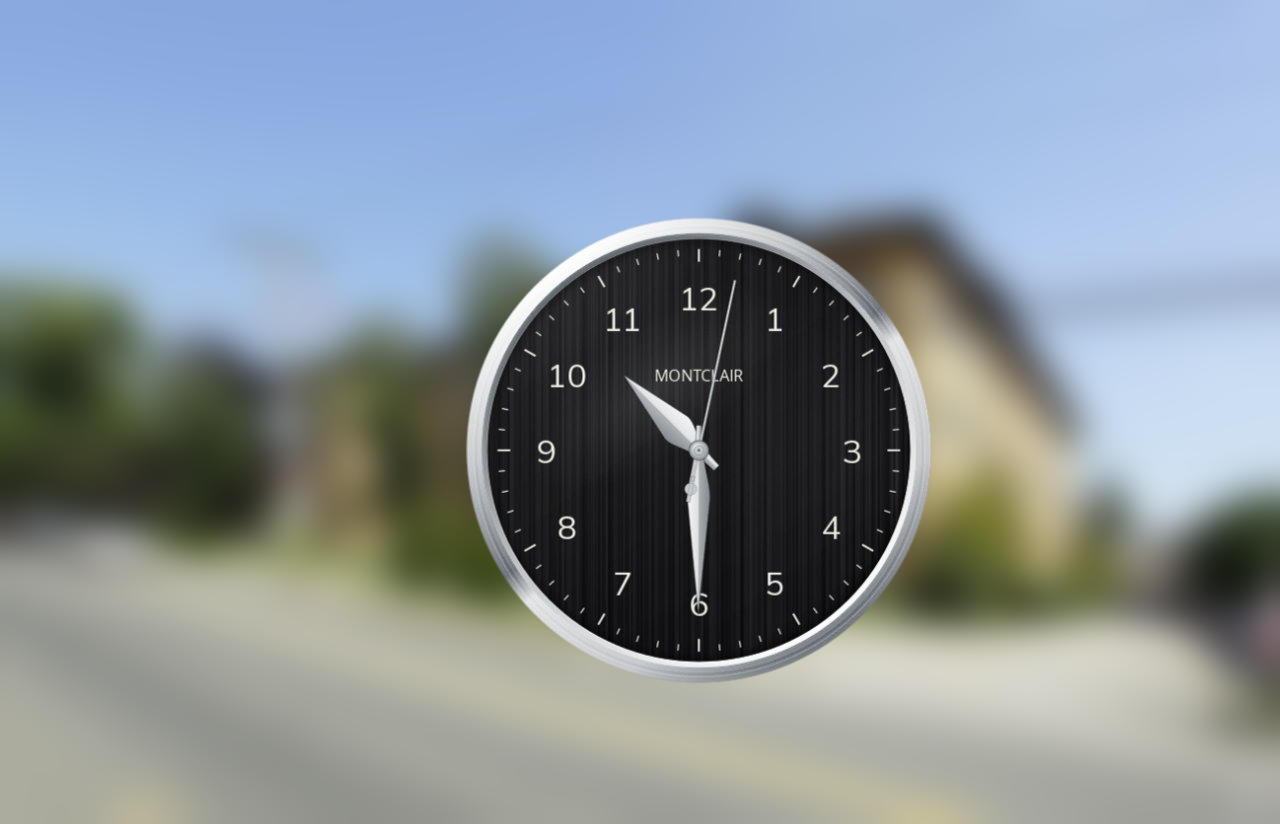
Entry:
10 h 30 min 02 s
